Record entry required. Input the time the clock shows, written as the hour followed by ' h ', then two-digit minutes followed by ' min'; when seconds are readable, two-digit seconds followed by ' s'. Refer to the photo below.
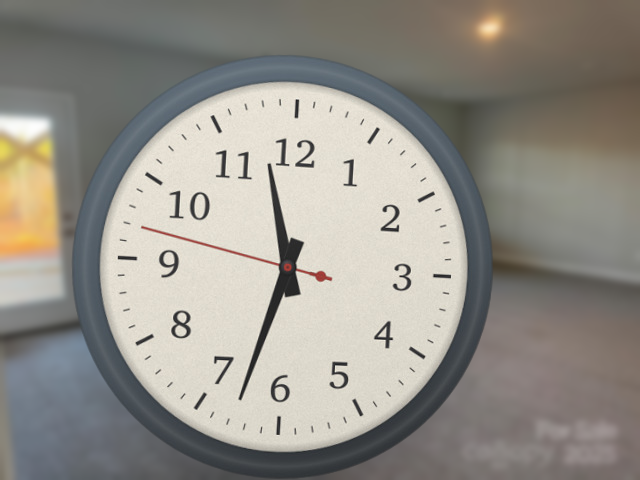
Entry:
11 h 32 min 47 s
